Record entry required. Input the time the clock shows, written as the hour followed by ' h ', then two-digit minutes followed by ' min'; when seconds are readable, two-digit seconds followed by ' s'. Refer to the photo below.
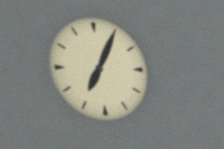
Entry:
7 h 05 min
